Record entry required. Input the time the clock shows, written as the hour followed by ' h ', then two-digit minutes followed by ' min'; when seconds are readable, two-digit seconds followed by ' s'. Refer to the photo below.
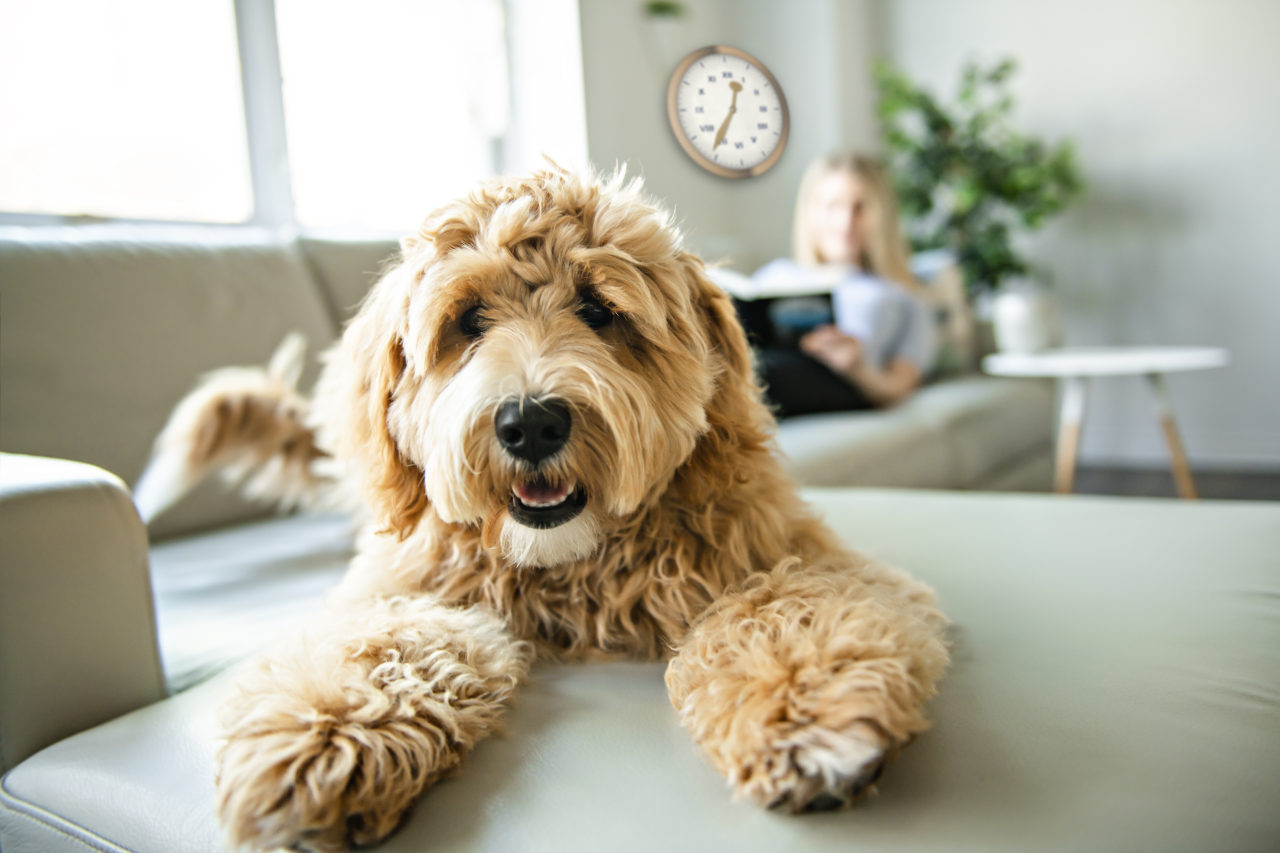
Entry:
12 h 36 min
